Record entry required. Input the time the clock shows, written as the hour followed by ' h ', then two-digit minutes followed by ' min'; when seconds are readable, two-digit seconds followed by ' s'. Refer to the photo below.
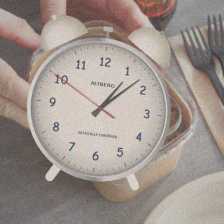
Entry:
1 h 07 min 50 s
